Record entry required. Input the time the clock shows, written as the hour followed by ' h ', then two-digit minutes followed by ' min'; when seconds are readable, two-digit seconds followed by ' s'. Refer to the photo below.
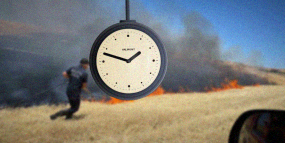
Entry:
1 h 48 min
